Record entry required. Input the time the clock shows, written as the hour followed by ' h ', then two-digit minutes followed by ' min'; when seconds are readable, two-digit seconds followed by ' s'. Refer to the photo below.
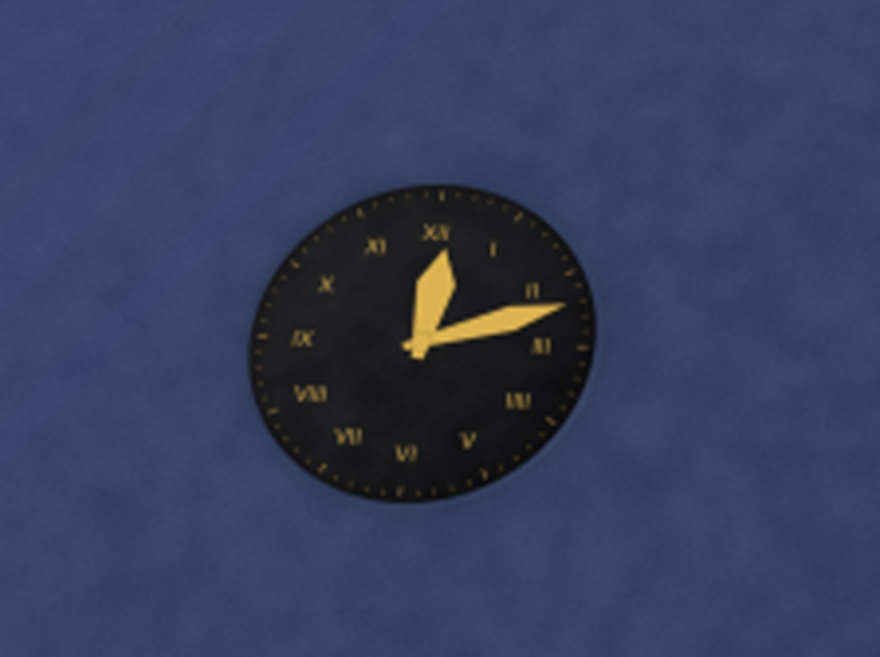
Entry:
12 h 12 min
